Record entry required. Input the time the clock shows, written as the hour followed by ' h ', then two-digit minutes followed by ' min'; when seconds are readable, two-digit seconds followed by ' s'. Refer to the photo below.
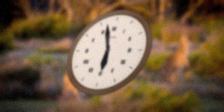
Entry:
5 h 57 min
